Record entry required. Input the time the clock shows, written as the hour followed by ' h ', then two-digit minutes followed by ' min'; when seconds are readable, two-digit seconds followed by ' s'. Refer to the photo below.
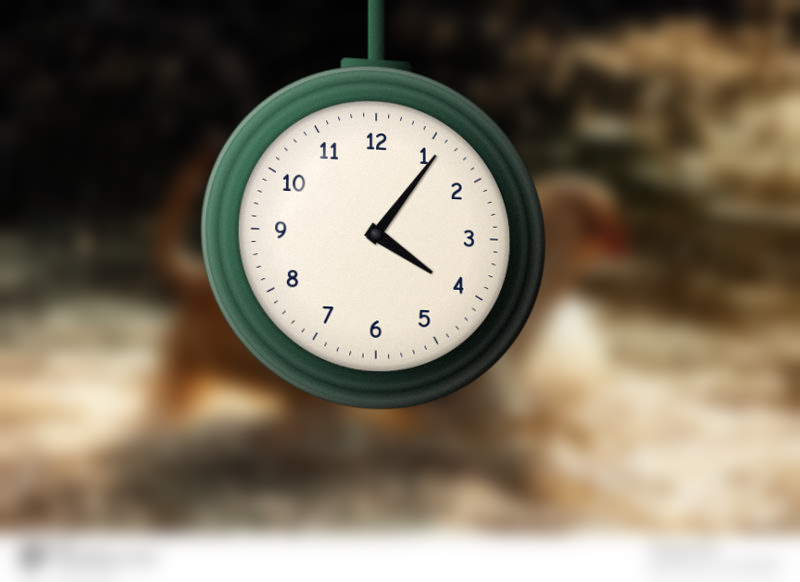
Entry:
4 h 06 min
